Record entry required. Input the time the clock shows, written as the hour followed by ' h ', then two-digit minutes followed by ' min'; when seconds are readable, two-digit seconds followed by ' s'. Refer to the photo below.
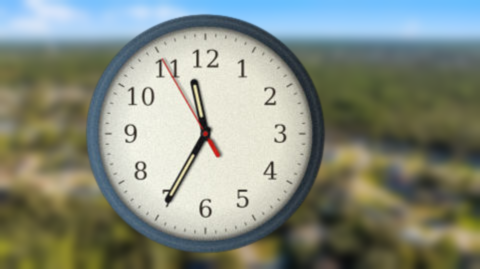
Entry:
11 h 34 min 55 s
